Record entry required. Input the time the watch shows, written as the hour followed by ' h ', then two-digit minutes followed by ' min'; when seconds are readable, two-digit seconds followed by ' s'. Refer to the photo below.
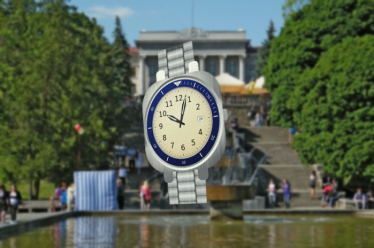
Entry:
10 h 03 min
